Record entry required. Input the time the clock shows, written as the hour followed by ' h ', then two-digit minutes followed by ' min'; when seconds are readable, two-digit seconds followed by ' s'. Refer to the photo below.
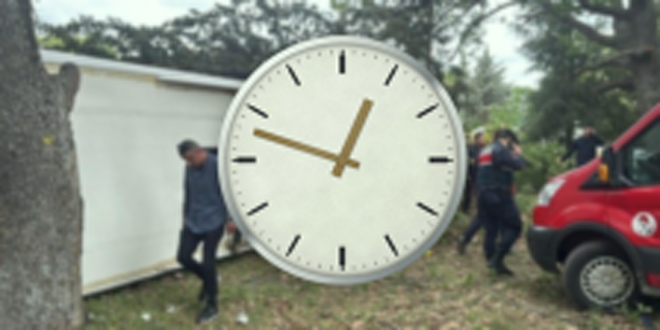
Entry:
12 h 48 min
